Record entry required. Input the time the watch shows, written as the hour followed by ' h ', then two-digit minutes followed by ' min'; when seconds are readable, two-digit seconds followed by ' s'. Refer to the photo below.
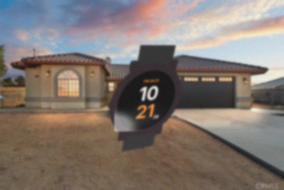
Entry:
10 h 21 min
